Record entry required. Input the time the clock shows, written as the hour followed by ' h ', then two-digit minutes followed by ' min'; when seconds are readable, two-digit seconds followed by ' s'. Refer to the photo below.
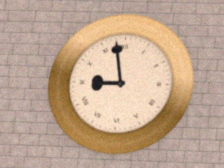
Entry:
8 h 58 min
